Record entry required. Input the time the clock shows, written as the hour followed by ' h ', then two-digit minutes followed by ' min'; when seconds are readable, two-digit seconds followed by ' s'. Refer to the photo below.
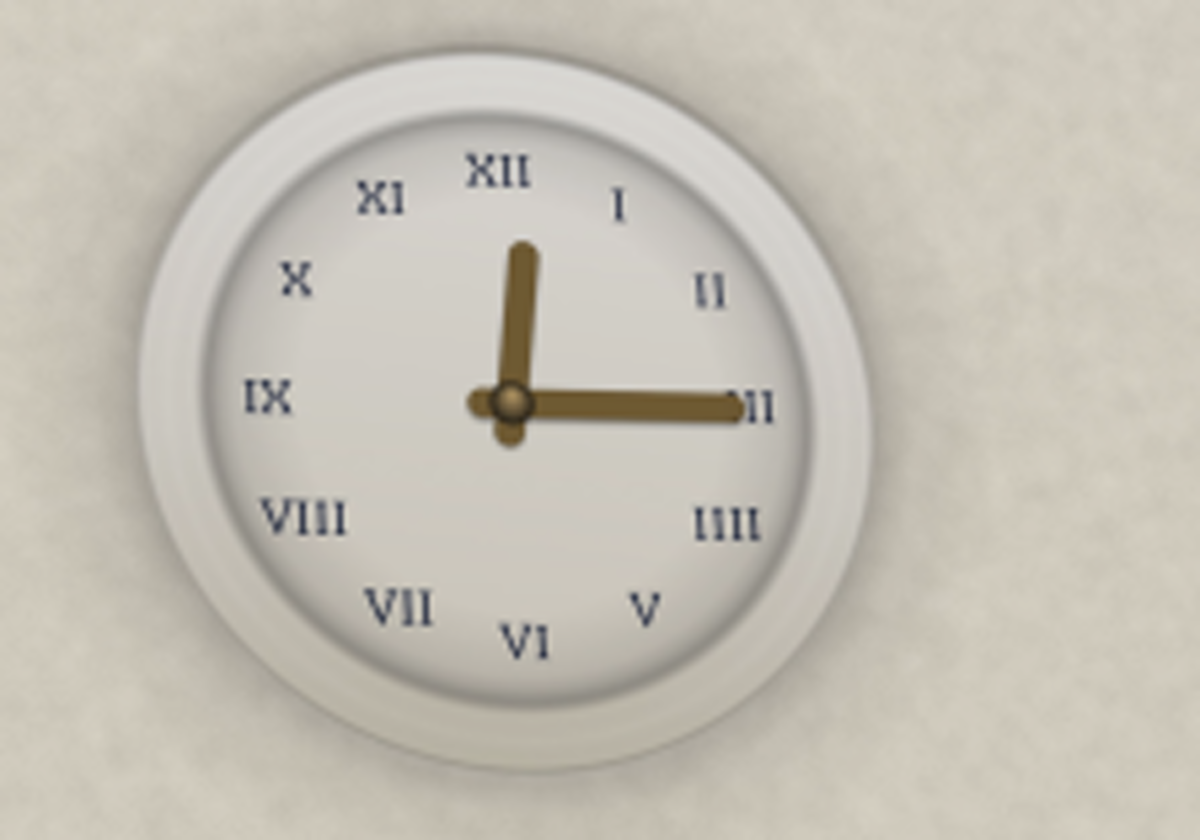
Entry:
12 h 15 min
